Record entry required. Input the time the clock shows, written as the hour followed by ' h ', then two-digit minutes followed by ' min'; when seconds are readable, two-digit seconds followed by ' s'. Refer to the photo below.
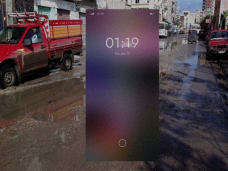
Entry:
1 h 19 min
